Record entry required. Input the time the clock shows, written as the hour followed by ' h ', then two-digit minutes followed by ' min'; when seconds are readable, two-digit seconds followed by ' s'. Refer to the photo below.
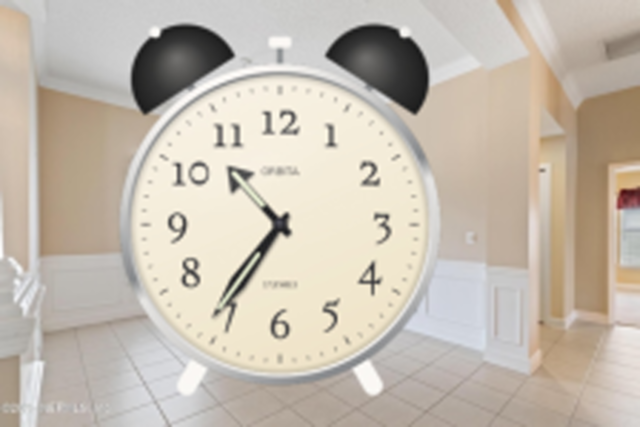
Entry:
10 h 36 min
